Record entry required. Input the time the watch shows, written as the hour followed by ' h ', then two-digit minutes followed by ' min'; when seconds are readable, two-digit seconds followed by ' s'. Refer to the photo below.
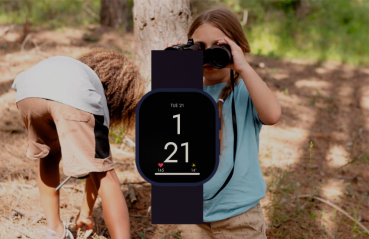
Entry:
1 h 21 min
